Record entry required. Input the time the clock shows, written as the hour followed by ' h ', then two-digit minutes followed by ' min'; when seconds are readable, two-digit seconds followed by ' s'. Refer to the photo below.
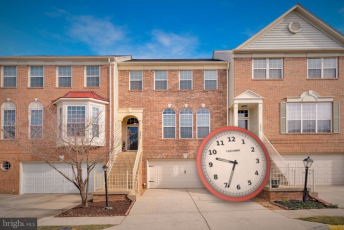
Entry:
9 h 34 min
